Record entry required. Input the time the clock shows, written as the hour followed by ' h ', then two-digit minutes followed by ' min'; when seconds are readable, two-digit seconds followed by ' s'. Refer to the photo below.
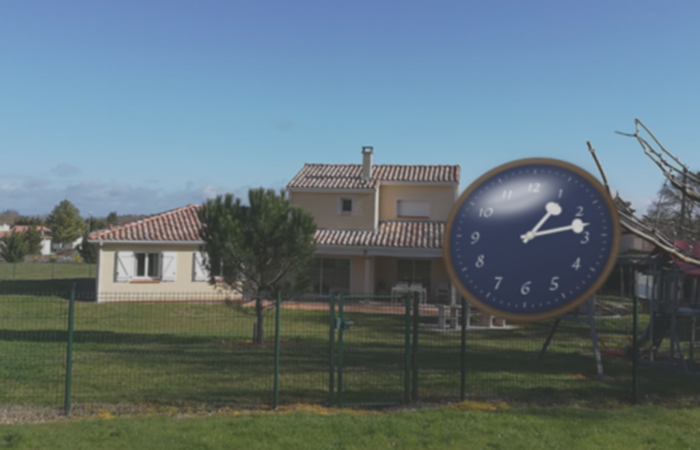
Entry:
1 h 13 min
